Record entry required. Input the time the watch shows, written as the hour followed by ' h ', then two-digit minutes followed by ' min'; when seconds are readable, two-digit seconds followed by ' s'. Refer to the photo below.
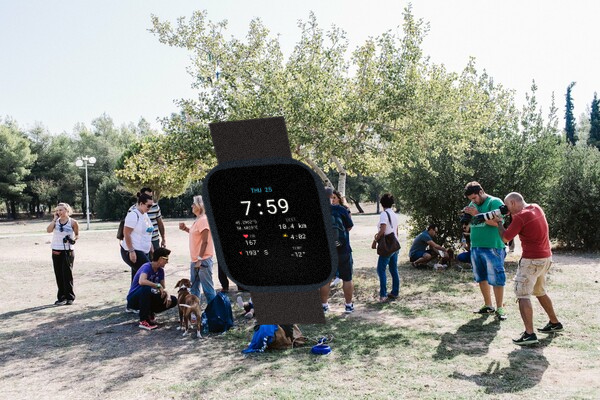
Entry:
7 h 59 min
